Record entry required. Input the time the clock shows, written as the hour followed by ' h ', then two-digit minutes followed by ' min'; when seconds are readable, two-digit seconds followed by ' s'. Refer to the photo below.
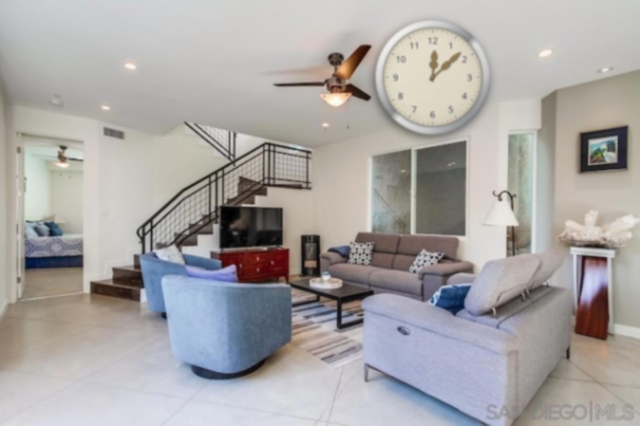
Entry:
12 h 08 min
